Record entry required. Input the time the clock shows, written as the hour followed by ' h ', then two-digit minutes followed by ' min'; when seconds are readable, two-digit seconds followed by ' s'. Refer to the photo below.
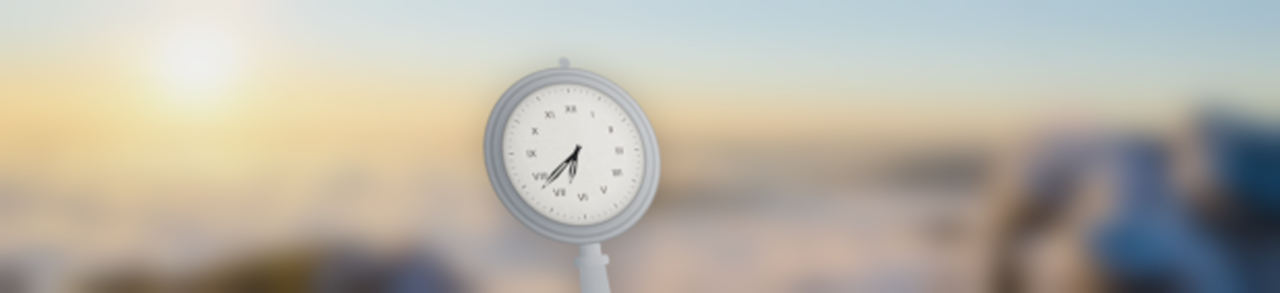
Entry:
6 h 38 min
